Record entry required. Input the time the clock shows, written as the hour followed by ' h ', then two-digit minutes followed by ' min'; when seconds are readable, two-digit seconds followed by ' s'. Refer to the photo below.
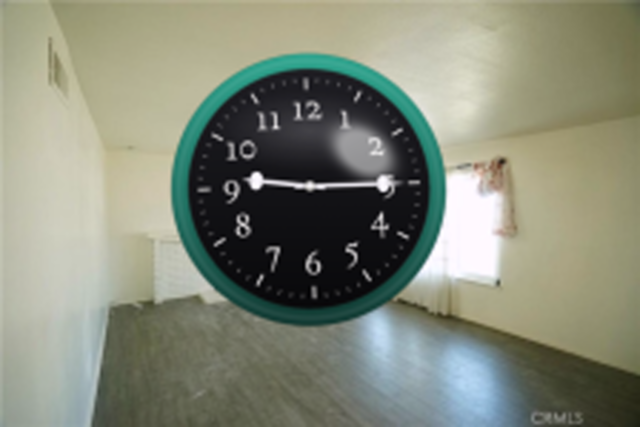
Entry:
9 h 15 min
